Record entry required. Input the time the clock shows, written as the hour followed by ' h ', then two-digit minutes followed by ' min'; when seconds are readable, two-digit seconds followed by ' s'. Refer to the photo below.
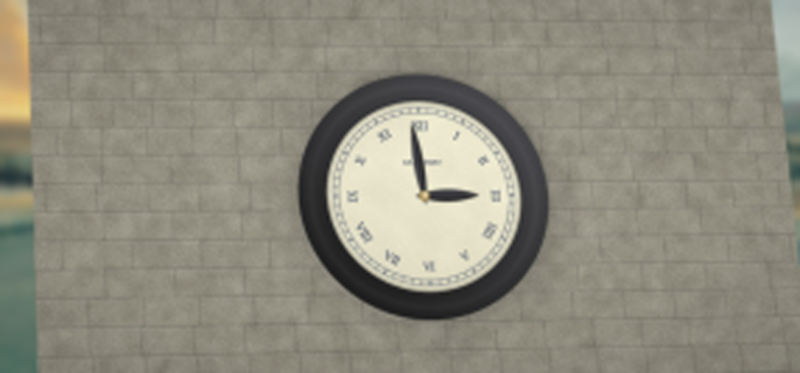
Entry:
2 h 59 min
